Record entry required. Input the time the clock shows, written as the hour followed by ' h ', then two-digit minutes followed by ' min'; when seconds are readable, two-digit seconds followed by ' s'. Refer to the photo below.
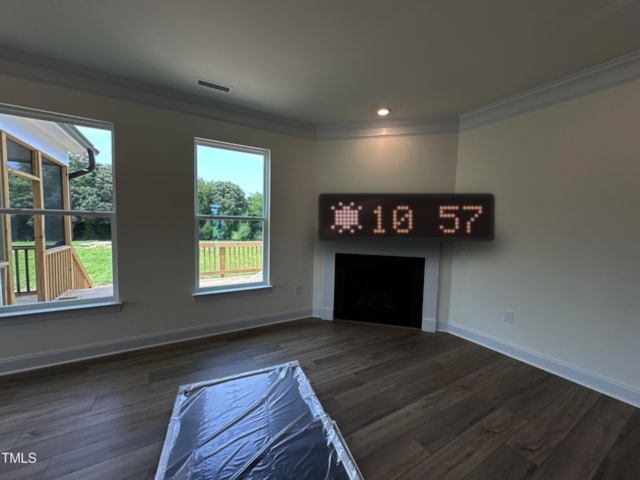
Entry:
10 h 57 min
